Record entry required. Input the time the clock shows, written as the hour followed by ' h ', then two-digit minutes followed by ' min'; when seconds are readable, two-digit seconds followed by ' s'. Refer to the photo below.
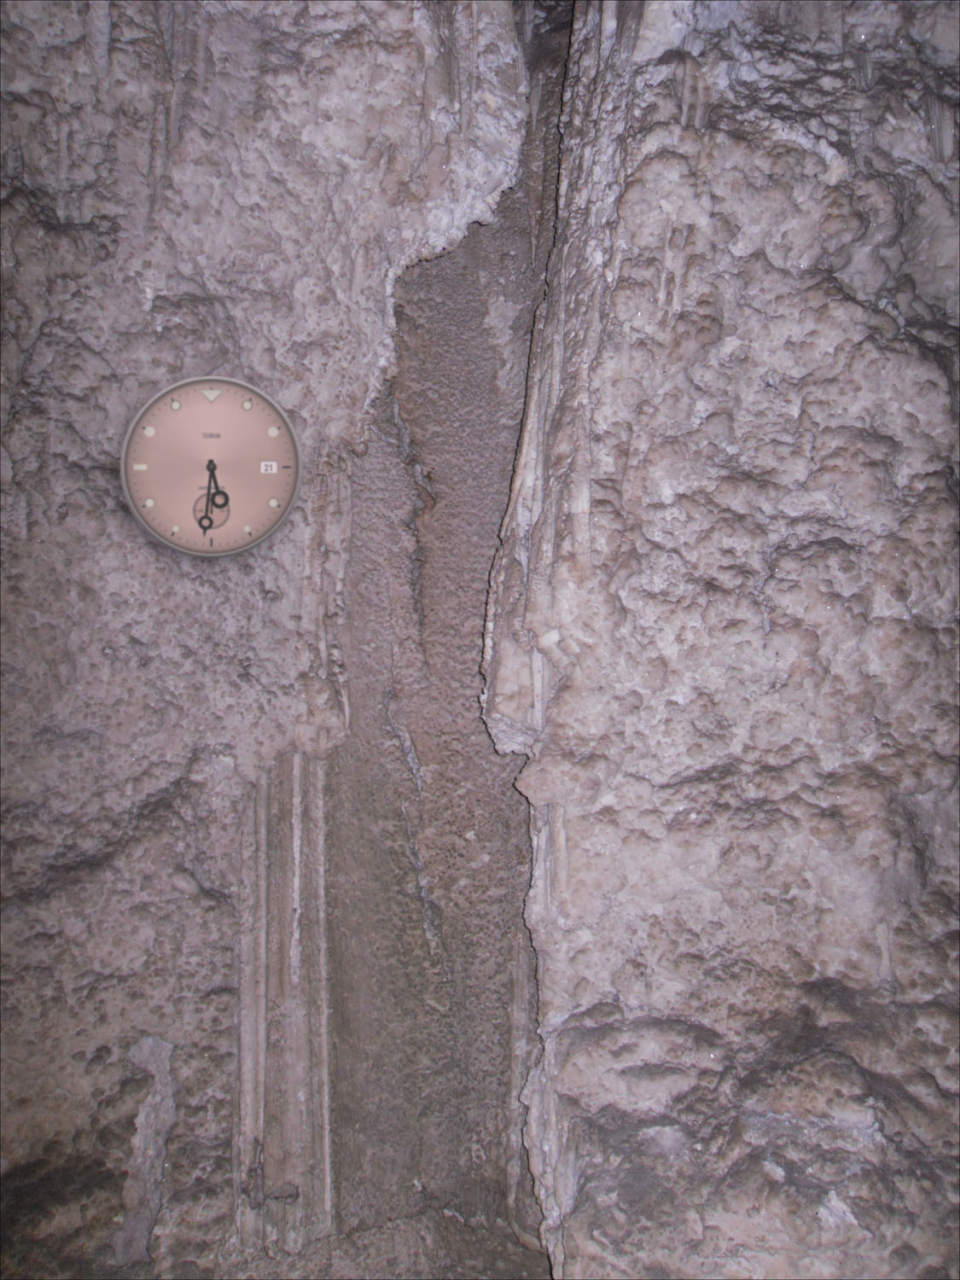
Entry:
5 h 31 min
